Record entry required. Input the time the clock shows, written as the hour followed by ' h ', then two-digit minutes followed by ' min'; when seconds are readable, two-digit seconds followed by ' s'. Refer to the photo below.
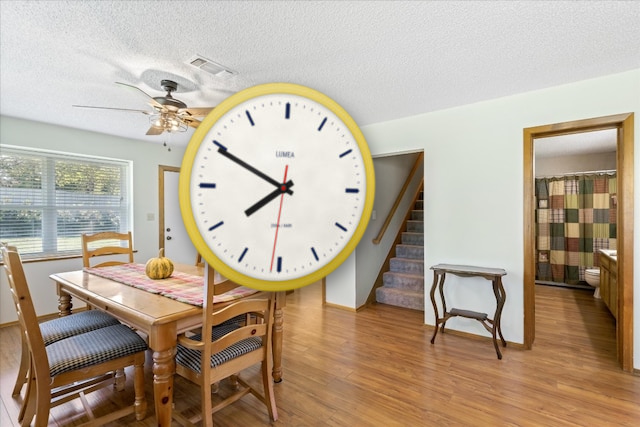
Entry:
7 h 49 min 31 s
